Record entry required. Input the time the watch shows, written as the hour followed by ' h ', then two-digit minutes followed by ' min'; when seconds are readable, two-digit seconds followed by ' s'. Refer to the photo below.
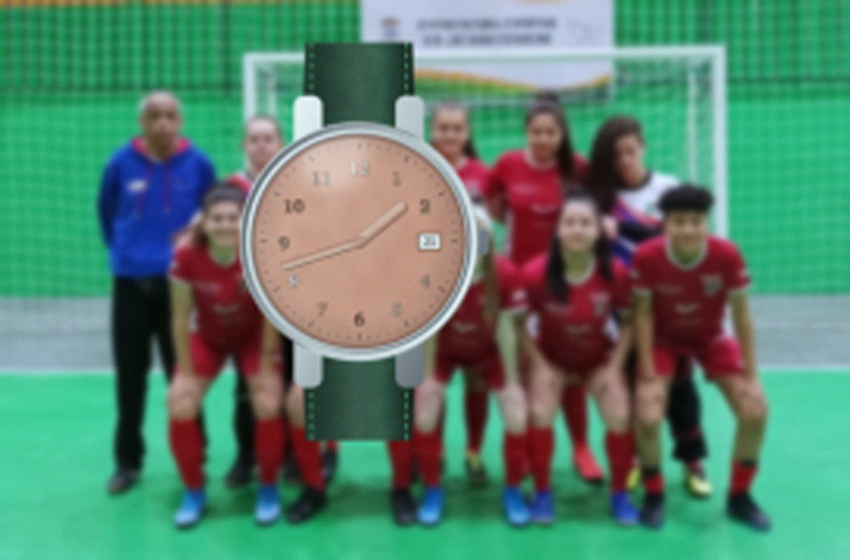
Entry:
1 h 42 min
